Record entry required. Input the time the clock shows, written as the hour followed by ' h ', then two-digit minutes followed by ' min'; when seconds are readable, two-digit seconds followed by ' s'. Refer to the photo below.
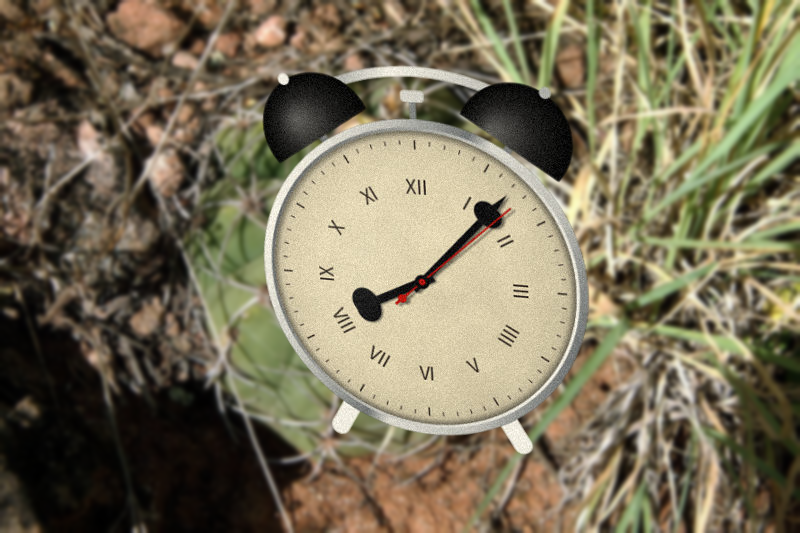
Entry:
8 h 07 min 08 s
